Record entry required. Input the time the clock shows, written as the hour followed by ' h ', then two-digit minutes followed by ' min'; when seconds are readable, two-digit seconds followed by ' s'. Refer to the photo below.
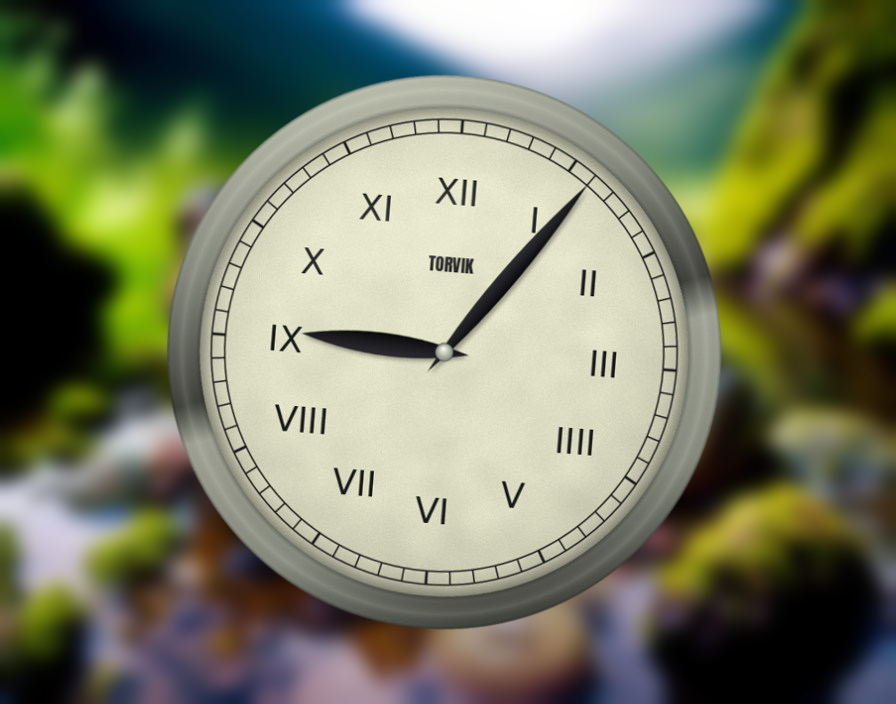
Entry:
9 h 06 min
